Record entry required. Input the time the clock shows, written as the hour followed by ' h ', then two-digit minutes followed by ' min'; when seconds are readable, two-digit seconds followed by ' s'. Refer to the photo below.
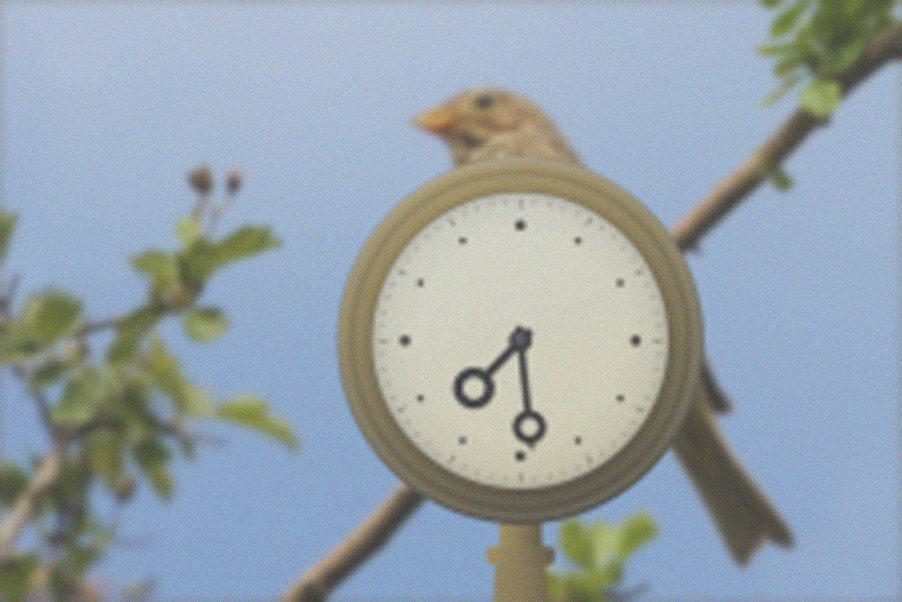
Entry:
7 h 29 min
